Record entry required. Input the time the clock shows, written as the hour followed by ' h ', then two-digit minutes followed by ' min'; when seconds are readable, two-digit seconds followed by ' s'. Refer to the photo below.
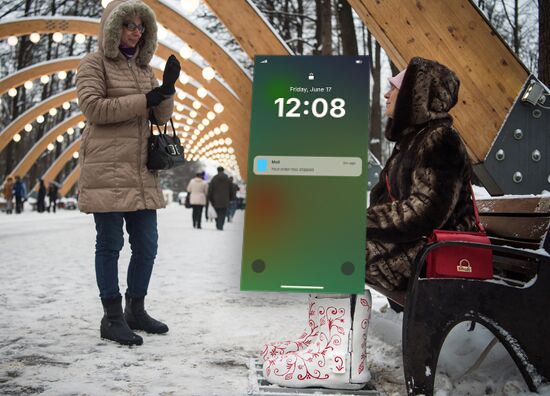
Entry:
12 h 08 min
